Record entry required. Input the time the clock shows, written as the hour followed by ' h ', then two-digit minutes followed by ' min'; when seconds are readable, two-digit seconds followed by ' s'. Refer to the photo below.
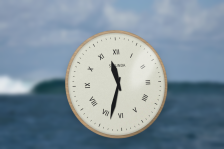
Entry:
11 h 33 min
